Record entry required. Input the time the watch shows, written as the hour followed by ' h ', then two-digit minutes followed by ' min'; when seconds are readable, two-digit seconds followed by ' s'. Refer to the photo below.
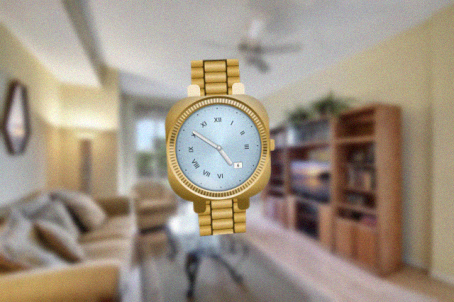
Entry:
4 h 51 min
